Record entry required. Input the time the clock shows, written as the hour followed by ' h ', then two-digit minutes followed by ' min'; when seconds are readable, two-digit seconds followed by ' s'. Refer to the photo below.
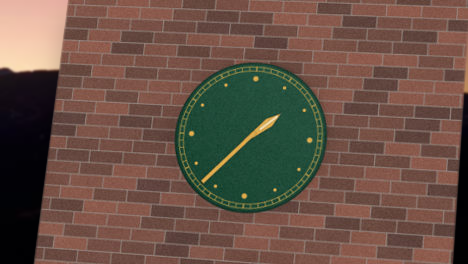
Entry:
1 h 37 min
